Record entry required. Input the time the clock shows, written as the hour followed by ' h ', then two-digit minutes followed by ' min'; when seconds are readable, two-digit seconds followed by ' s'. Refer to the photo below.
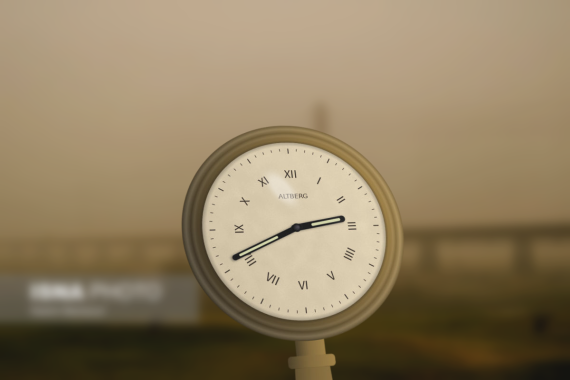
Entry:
2 h 41 min
